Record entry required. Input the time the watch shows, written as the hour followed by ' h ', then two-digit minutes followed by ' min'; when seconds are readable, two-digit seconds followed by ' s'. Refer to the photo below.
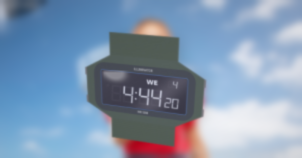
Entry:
4 h 44 min 20 s
